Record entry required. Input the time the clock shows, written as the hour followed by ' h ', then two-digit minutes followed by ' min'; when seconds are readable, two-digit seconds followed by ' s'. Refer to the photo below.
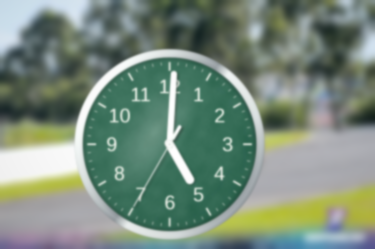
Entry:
5 h 00 min 35 s
